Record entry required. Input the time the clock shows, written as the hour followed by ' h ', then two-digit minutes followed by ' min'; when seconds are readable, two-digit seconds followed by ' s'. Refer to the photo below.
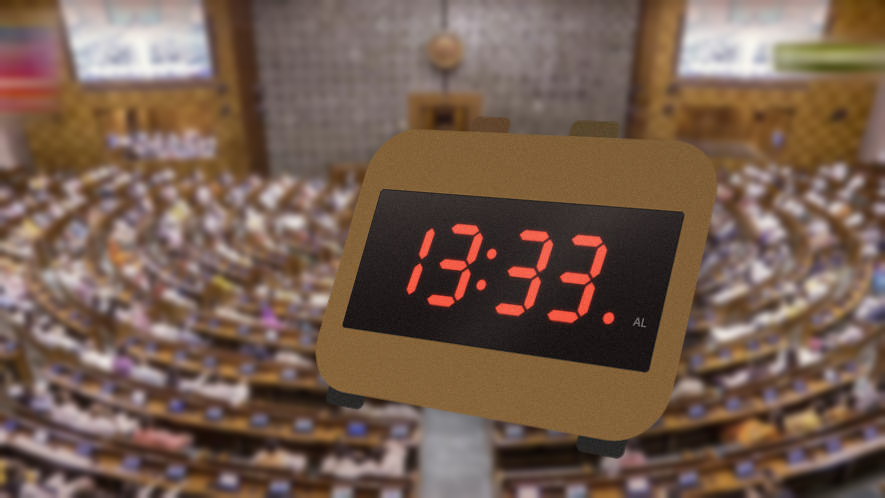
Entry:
13 h 33 min
